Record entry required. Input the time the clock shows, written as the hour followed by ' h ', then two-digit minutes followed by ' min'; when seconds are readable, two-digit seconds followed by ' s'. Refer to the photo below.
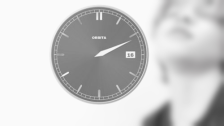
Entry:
2 h 11 min
